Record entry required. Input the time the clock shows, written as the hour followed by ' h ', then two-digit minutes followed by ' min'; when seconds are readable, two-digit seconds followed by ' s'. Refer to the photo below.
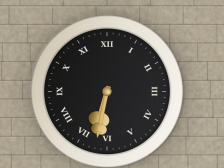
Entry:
6 h 32 min
